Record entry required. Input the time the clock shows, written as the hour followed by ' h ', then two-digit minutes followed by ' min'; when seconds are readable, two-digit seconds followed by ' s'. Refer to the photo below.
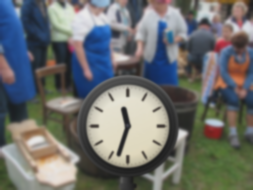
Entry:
11 h 33 min
